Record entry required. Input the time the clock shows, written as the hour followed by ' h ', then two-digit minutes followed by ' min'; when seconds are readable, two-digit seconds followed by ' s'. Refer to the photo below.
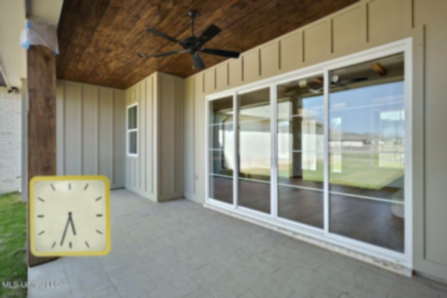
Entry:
5 h 33 min
